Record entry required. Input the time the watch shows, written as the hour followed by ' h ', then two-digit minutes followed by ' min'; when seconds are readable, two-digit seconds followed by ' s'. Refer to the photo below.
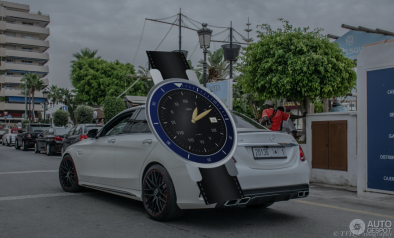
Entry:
1 h 11 min
